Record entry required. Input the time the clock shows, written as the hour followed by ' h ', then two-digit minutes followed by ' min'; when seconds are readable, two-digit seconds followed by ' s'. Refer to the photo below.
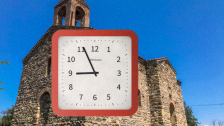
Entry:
8 h 56 min
